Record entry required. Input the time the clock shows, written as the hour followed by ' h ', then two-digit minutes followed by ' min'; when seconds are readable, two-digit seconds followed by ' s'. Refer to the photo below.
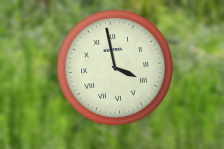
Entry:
3 h 59 min
